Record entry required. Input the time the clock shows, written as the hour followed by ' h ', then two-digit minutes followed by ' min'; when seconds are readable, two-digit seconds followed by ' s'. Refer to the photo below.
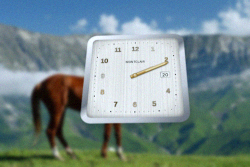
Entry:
2 h 11 min
